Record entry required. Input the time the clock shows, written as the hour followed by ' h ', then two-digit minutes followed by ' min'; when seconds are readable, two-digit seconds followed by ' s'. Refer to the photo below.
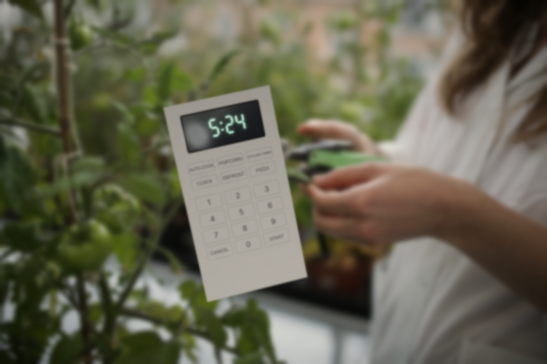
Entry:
5 h 24 min
